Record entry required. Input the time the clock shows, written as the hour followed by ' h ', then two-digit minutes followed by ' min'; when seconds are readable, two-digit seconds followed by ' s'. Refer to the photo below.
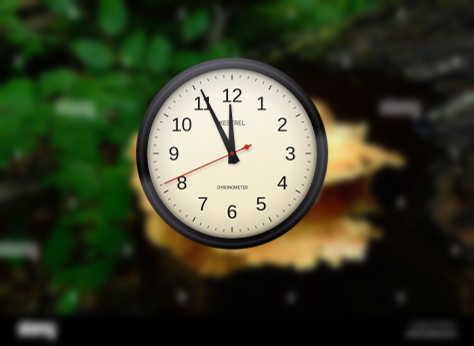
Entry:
11 h 55 min 41 s
